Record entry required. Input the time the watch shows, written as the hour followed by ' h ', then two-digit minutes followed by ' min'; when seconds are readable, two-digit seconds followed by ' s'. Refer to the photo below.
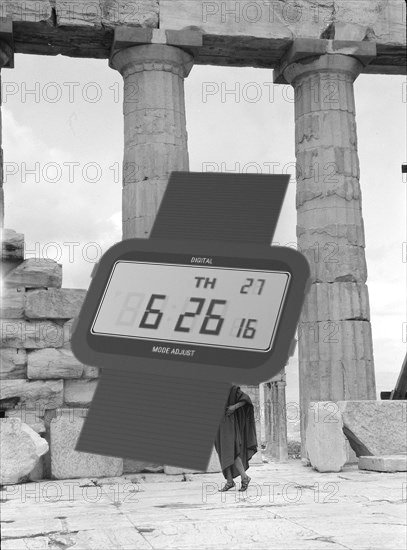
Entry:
6 h 26 min 16 s
